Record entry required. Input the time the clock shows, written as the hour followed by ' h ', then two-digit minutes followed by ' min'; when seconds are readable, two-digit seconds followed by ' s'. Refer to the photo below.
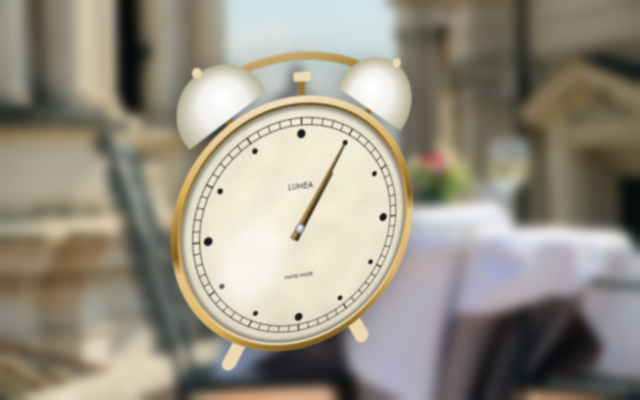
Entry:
1 h 05 min
